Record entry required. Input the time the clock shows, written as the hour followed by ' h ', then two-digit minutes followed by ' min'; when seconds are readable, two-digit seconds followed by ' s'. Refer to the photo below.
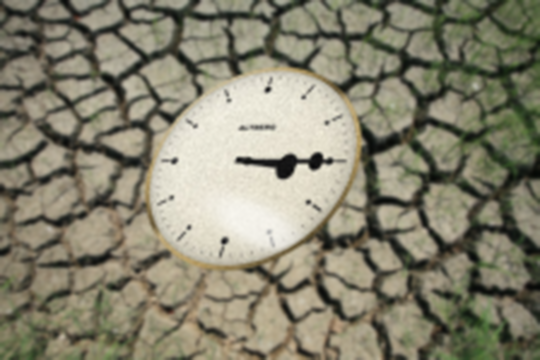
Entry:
3 h 15 min
